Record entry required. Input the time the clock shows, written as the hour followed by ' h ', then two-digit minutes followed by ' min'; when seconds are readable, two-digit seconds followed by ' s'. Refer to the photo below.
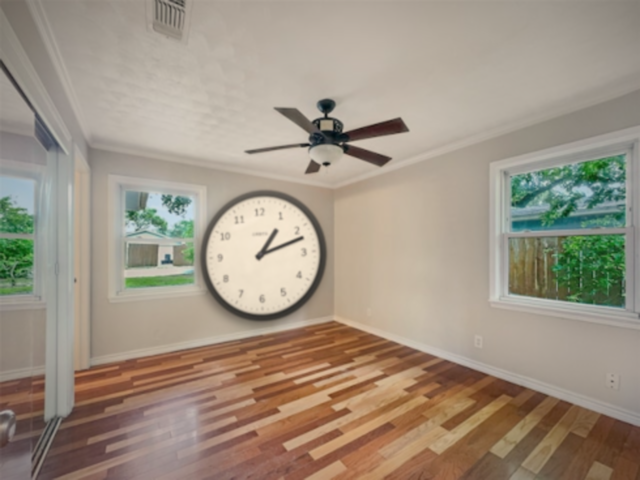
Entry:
1 h 12 min
